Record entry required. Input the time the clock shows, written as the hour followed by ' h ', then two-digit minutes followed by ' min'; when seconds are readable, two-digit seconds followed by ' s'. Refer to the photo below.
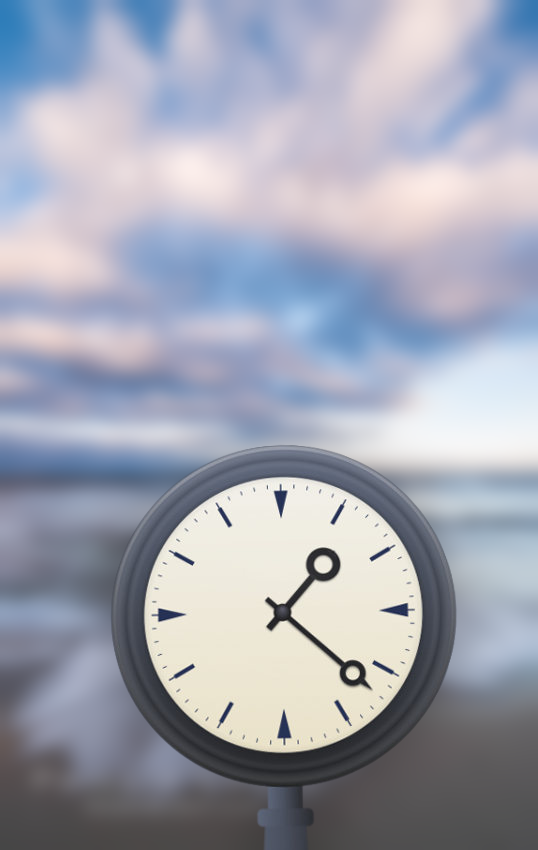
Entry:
1 h 22 min
